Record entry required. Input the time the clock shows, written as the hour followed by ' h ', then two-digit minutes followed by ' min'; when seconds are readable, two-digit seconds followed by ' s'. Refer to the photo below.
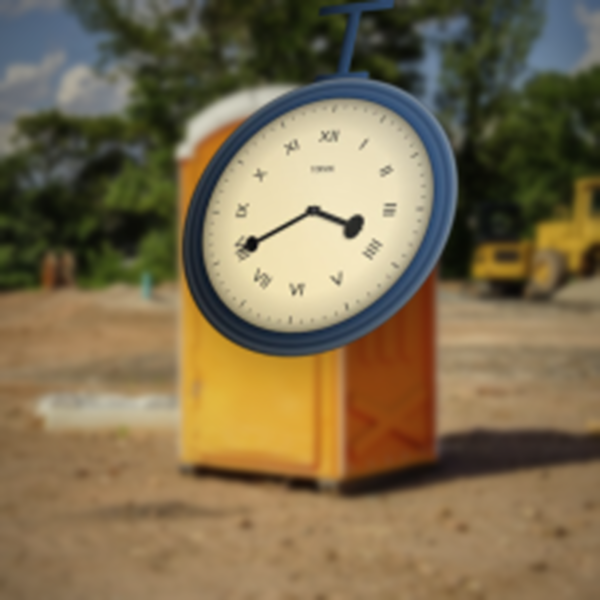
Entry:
3 h 40 min
